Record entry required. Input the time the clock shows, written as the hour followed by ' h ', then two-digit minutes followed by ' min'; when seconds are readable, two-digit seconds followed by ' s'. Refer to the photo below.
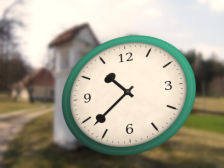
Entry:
10 h 38 min
